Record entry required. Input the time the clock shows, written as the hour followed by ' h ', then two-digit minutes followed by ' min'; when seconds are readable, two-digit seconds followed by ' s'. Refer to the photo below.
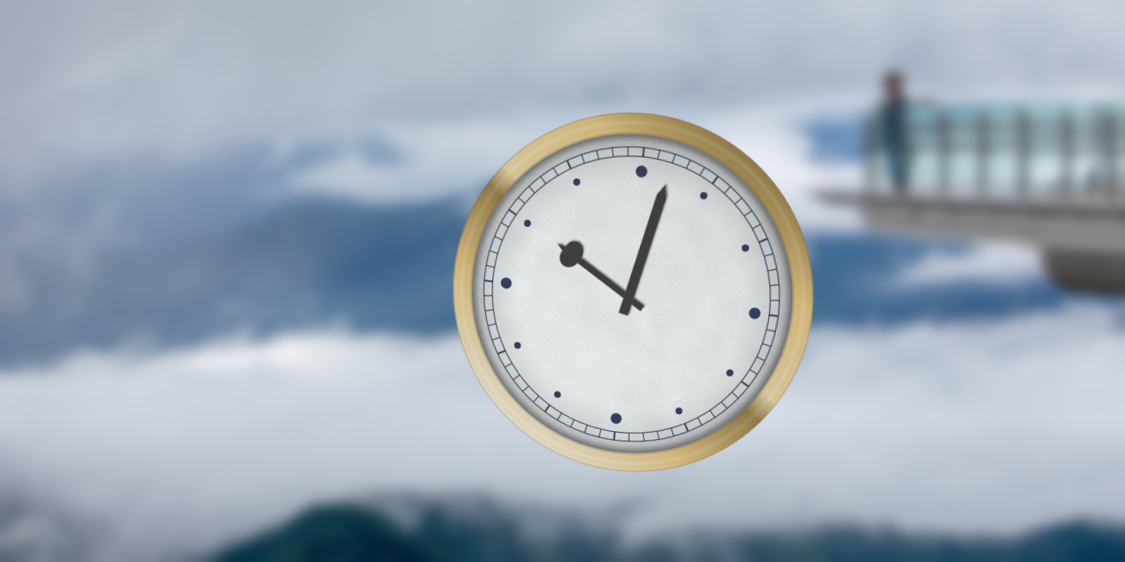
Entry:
10 h 02 min
